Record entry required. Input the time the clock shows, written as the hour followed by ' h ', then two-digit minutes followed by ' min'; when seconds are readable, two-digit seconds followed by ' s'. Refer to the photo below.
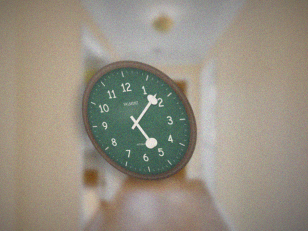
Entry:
5 h 08 min
